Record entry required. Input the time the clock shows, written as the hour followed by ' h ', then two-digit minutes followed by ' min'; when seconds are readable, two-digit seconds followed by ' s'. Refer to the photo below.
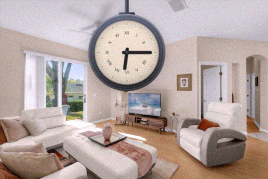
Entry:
6 h 15 min
